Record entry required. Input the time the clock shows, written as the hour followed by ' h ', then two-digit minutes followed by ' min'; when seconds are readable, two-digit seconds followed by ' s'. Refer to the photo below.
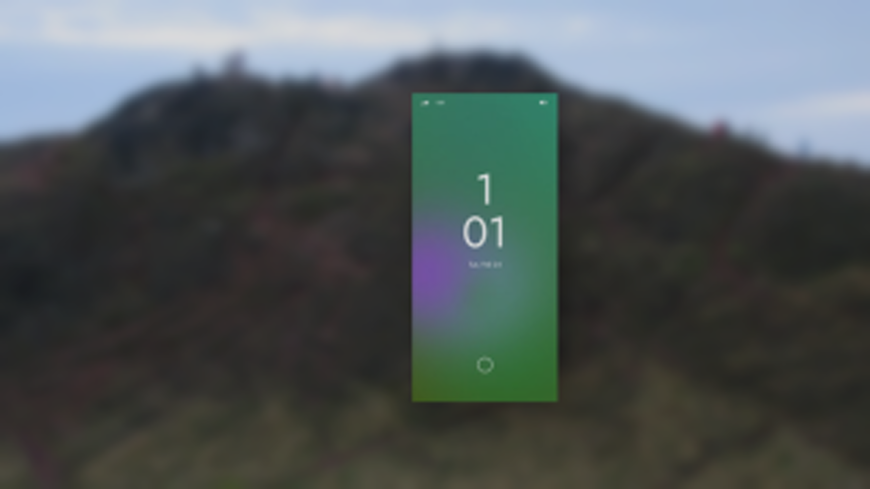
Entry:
1 h 01 min
